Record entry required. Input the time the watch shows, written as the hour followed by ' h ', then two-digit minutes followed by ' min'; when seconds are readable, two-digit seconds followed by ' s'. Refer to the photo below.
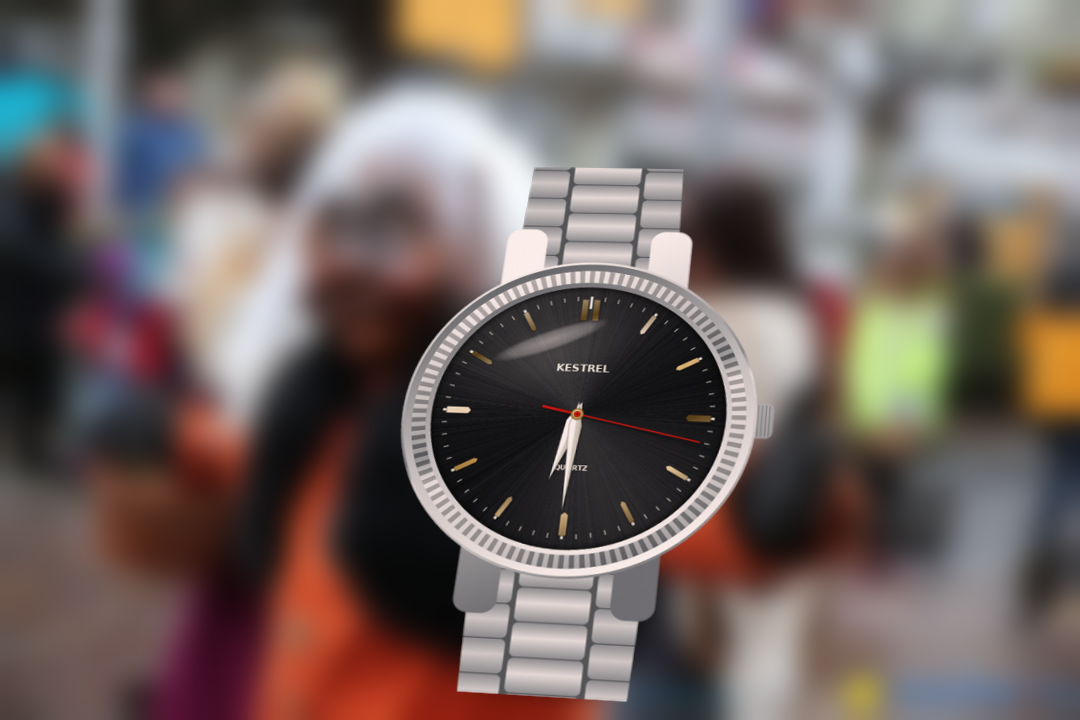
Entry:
6 h 30 min 17 s
